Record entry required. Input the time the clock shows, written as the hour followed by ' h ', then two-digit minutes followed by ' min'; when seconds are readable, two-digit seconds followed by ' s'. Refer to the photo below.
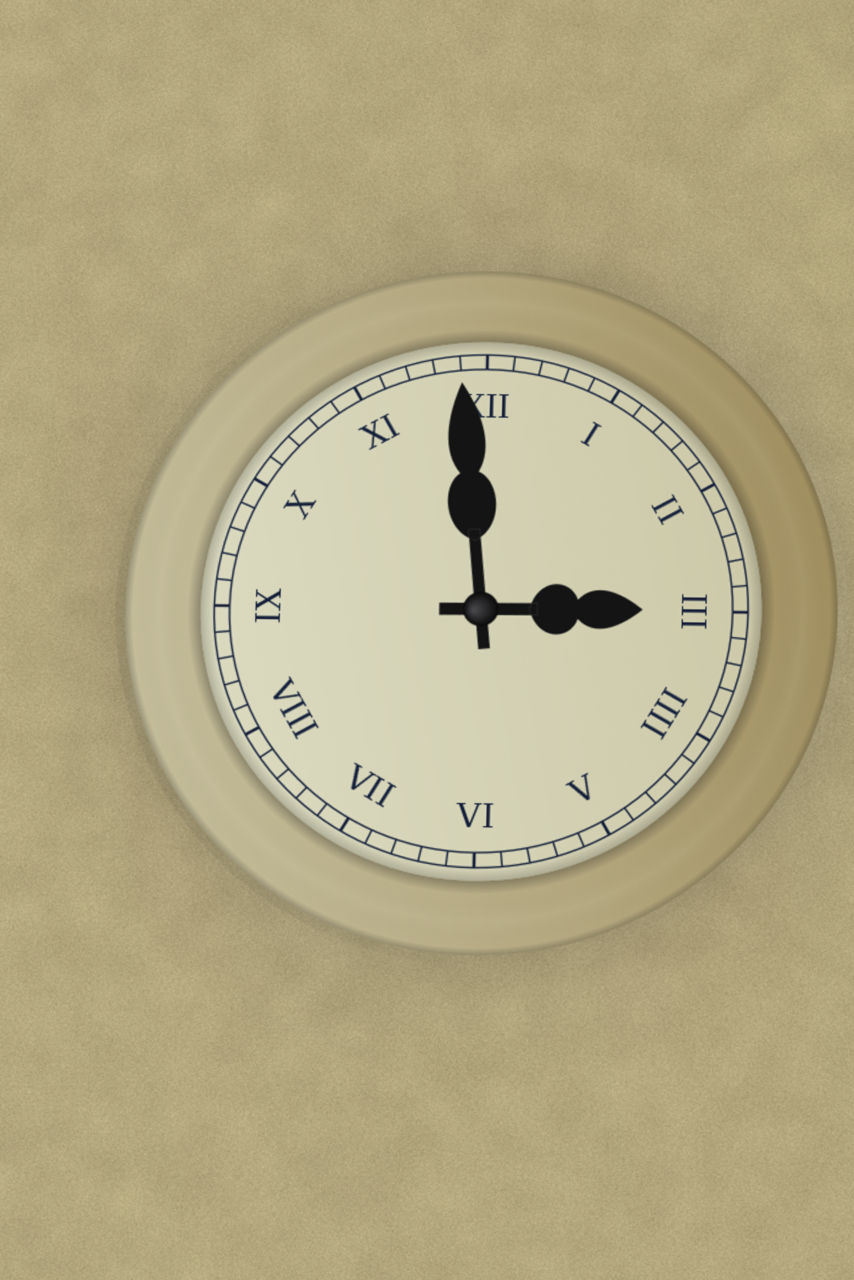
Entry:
2 h 59 min
